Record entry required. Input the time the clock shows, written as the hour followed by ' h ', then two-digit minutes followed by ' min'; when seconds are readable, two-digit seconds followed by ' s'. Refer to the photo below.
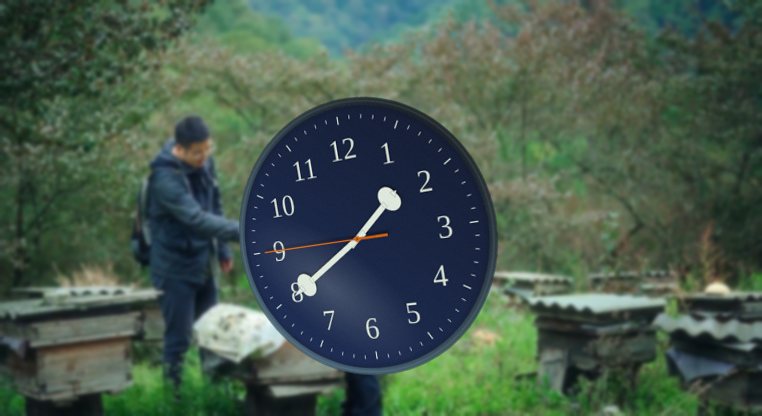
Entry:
1 h 39 min 45 s
